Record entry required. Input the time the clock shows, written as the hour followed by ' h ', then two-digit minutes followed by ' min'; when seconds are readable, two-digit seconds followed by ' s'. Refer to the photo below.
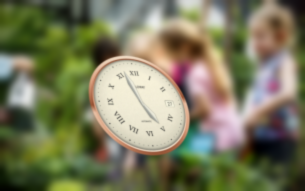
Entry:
4 h 57 min
